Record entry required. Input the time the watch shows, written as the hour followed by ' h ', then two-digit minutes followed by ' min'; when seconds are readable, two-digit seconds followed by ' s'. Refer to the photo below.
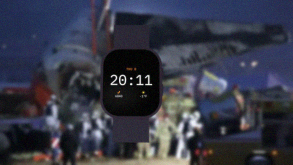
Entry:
20 h 11 min
